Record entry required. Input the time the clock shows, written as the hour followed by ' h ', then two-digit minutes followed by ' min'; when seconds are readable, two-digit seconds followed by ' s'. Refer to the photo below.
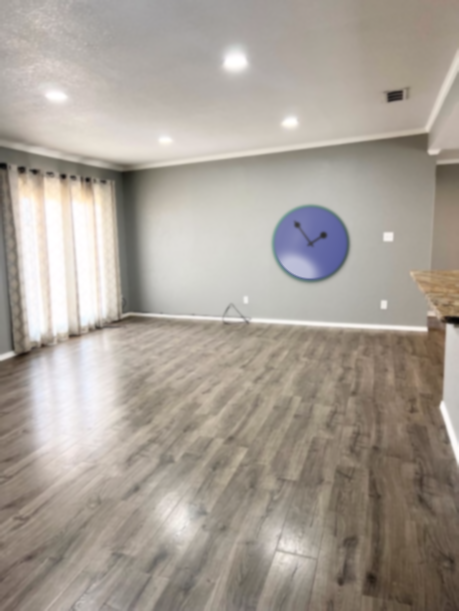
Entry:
1 h 54 min
